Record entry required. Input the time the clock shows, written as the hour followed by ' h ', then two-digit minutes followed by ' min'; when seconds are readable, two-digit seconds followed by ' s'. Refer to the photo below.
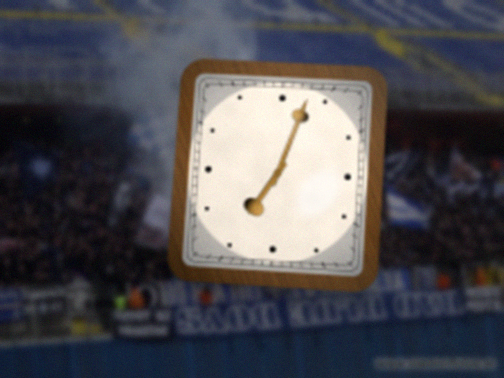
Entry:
7 h 03 min
